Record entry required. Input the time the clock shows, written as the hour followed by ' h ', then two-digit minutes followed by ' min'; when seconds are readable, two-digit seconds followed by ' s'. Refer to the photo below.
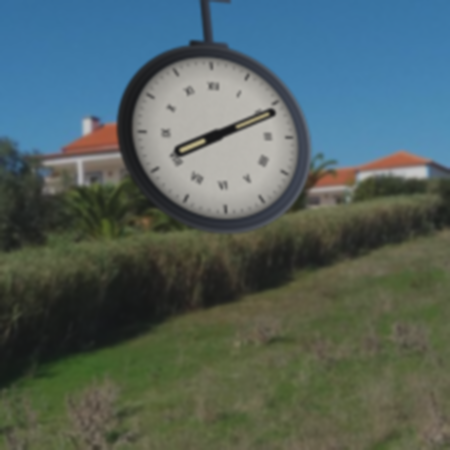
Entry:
8 h 11 min
